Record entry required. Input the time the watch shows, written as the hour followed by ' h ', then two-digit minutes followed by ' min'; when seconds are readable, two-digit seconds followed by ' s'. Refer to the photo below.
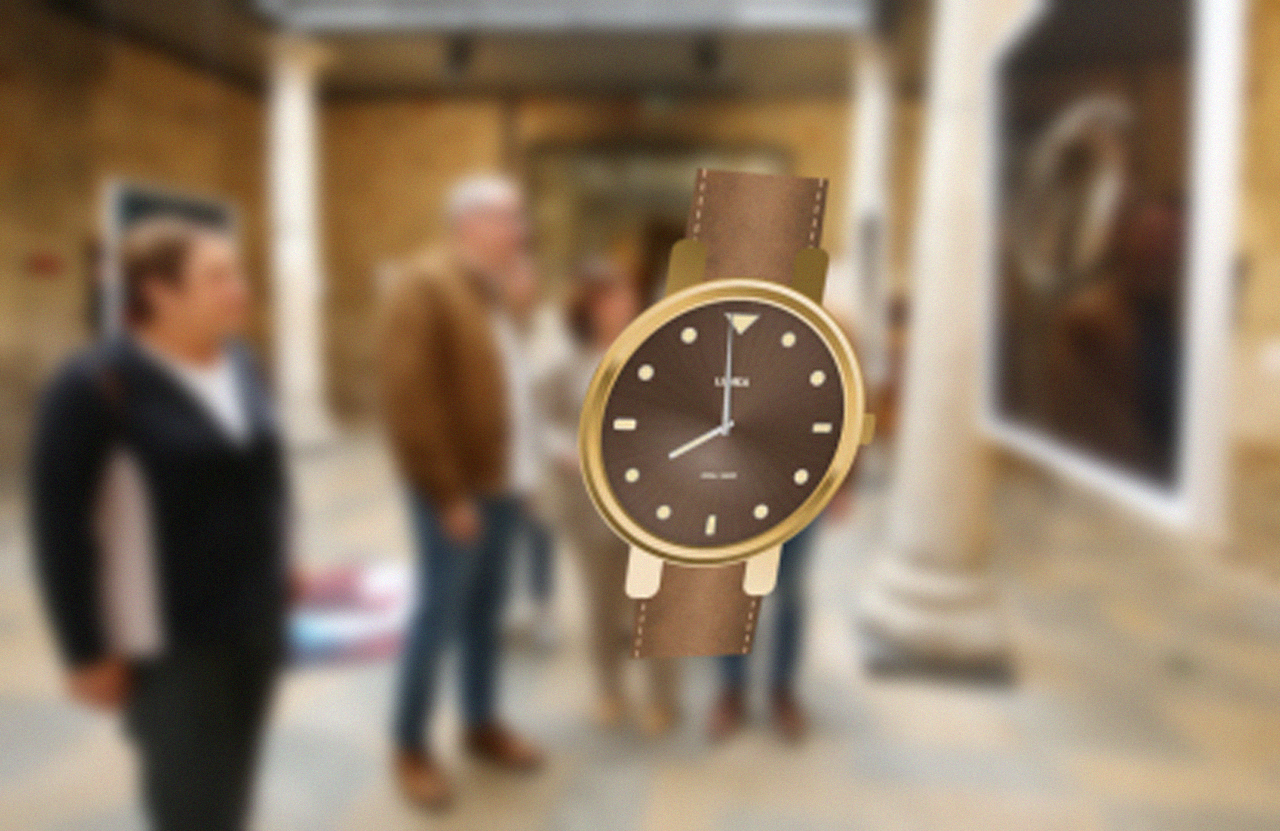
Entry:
7 h 59 min
